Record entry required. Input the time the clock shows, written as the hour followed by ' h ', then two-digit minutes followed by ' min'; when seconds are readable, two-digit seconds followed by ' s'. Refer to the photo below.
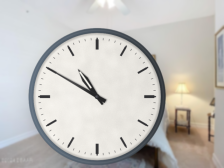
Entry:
10 h 50 min
